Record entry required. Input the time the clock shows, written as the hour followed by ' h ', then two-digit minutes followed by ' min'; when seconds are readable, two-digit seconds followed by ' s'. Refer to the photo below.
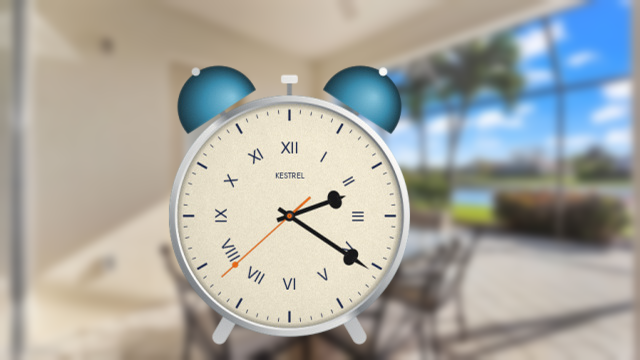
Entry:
2 h 20 min 38 s
